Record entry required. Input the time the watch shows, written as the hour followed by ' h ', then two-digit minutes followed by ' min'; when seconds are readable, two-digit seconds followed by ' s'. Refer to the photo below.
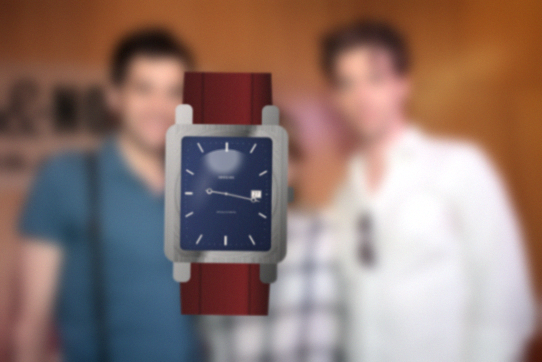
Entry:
9 h 17 min
